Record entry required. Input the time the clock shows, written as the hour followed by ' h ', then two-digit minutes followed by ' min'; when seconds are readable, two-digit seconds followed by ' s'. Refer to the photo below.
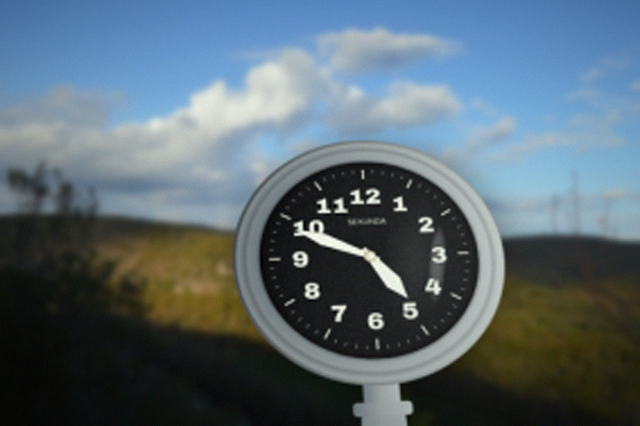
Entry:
4 h 49 min
